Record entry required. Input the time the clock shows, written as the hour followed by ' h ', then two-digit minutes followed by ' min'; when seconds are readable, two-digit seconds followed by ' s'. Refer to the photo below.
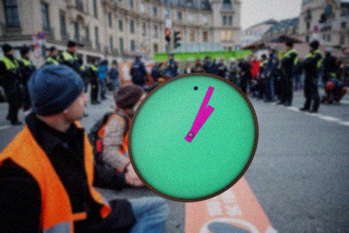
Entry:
1 h 03 min
